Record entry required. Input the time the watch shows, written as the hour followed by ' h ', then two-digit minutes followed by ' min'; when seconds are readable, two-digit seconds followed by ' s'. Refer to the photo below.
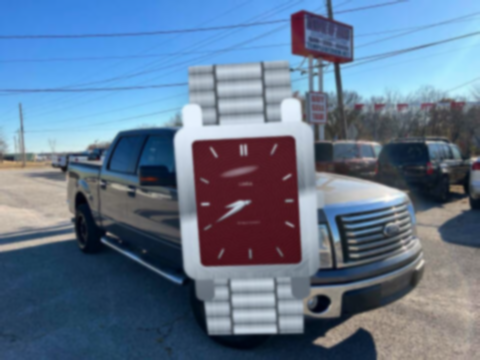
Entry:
8 h 40 min
